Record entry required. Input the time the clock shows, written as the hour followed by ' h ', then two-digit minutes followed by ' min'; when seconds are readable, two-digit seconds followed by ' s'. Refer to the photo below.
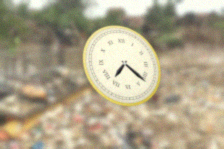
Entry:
7 h 22 min
